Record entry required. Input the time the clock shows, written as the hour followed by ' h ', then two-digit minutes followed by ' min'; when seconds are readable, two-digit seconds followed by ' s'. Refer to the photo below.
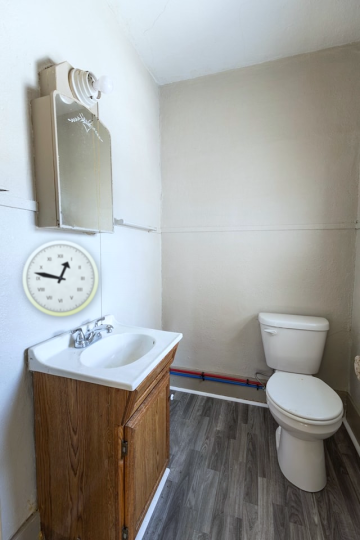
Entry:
12 h 47 min
